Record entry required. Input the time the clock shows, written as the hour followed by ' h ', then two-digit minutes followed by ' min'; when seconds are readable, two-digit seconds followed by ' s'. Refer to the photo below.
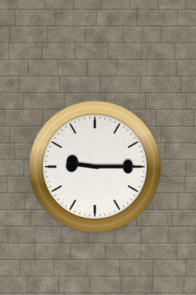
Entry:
9 h 15 min
